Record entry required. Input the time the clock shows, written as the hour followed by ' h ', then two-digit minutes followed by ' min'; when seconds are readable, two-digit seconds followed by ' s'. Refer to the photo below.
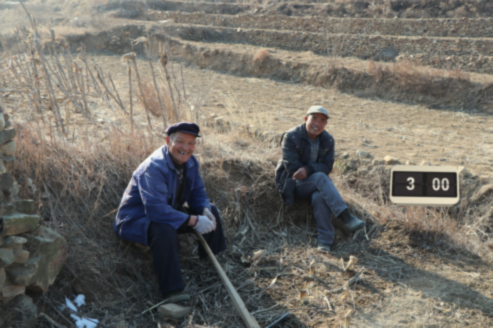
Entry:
3 h 00 min
